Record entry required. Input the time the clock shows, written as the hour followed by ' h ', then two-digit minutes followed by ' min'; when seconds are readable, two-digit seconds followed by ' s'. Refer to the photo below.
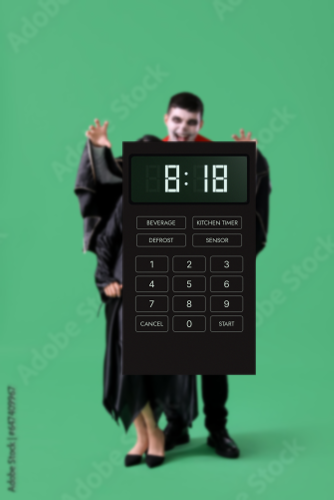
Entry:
8 h 18 min
